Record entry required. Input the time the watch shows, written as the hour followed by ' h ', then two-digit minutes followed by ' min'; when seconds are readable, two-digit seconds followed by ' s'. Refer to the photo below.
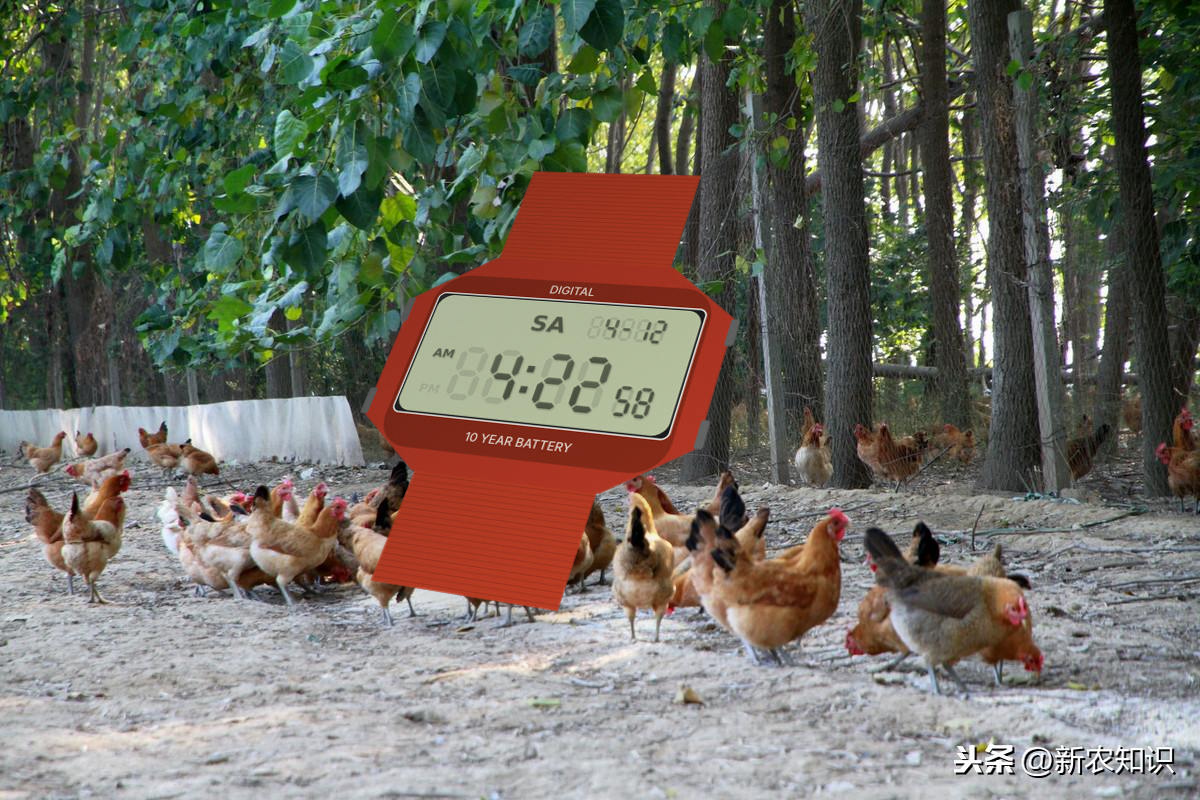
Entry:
4 h 22 min 58 s
